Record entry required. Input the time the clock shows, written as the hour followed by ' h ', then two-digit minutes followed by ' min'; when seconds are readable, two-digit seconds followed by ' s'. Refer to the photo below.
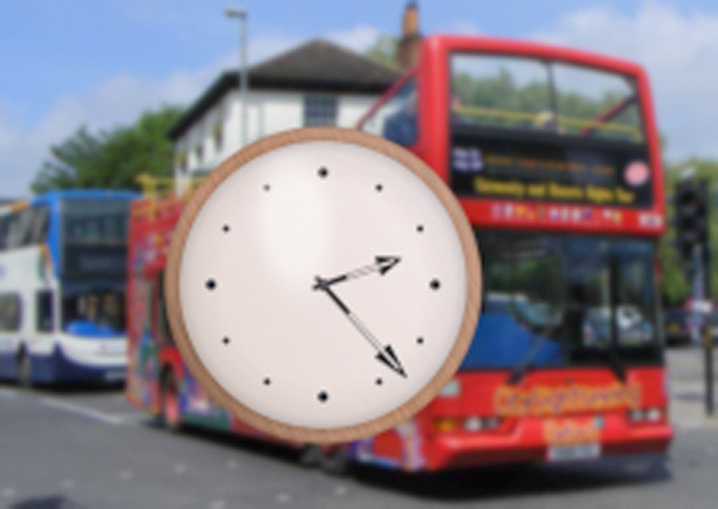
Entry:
2 h 23 min
